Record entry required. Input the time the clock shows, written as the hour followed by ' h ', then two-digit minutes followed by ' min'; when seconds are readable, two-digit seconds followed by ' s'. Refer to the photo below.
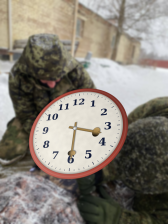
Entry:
3 h 30 min
